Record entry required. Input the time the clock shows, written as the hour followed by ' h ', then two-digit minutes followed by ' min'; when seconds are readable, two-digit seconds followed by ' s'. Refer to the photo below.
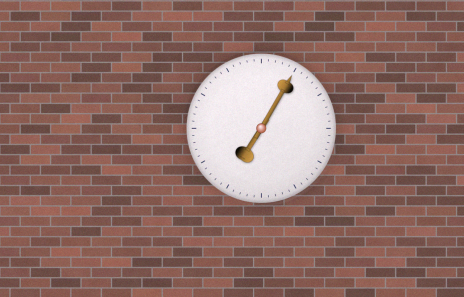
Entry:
7 h 05 min
